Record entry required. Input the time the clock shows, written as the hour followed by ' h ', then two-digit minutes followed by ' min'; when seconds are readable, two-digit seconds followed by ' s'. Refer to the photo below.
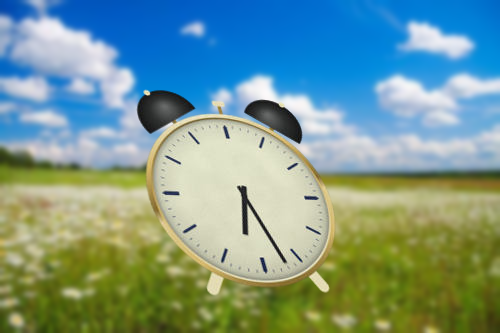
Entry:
6 h 27 min
